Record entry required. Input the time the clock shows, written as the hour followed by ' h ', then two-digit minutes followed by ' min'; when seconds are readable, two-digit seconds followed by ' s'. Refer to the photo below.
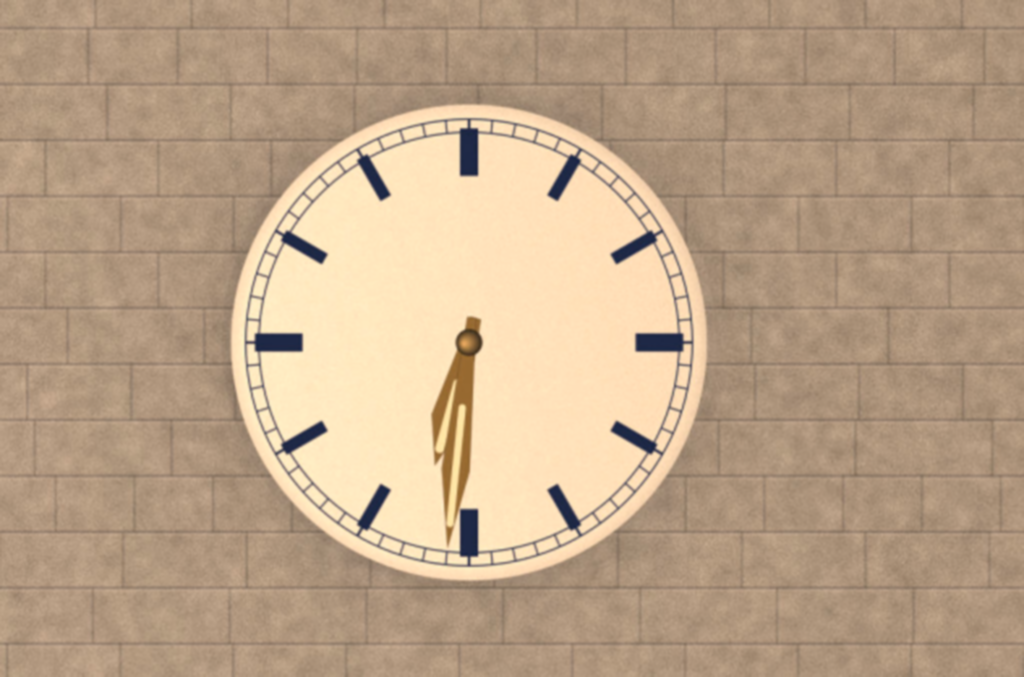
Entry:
6 h 31 min
